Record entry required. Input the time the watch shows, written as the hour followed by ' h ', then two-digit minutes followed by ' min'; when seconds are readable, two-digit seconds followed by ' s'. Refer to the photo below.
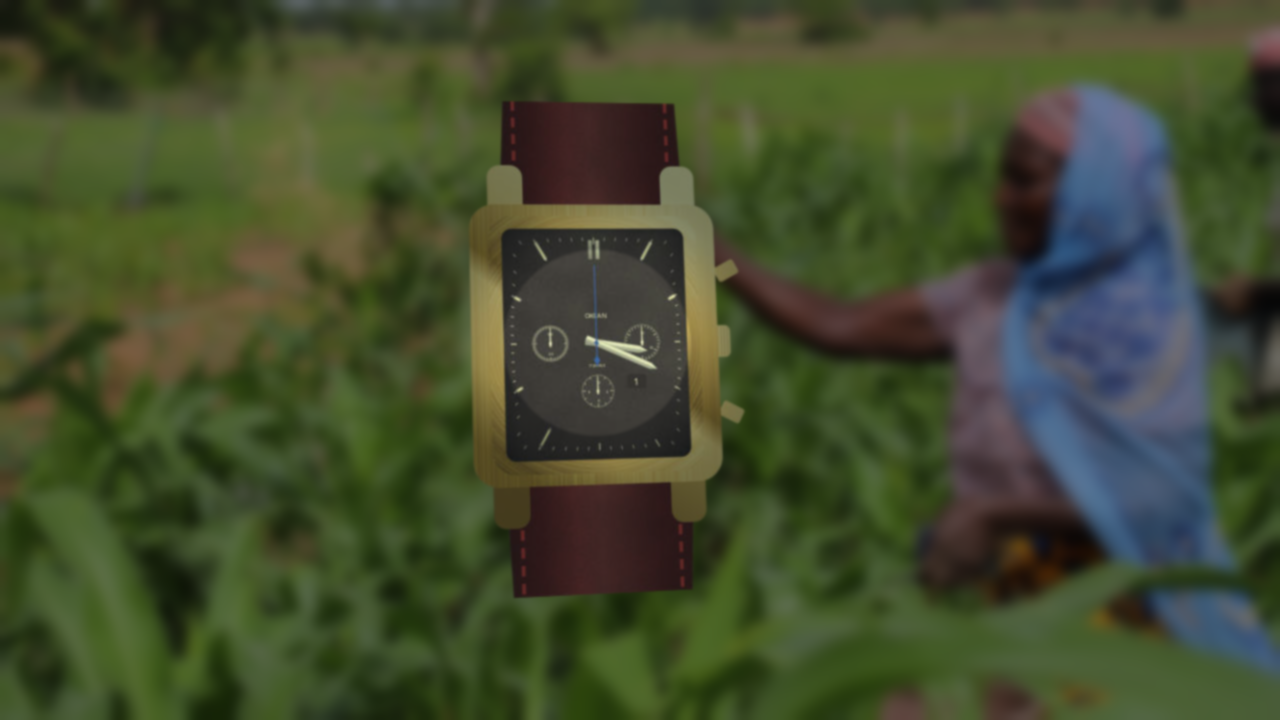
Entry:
3 h 19 min
